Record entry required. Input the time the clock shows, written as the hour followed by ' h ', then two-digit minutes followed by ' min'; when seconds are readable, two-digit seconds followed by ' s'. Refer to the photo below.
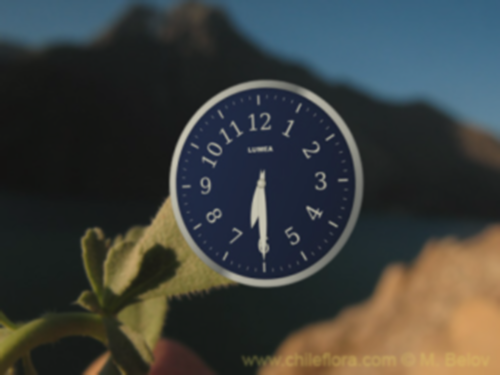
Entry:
6 h 30 min
